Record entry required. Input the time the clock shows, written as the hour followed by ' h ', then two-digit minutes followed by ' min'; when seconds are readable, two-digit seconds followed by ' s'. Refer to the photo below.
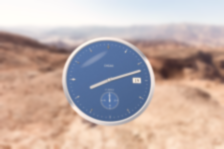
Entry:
8 h 12 min
